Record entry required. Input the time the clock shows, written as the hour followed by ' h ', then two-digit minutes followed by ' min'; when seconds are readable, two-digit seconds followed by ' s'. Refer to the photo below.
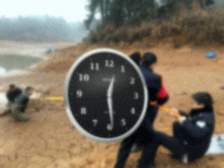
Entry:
12 h 29 min
